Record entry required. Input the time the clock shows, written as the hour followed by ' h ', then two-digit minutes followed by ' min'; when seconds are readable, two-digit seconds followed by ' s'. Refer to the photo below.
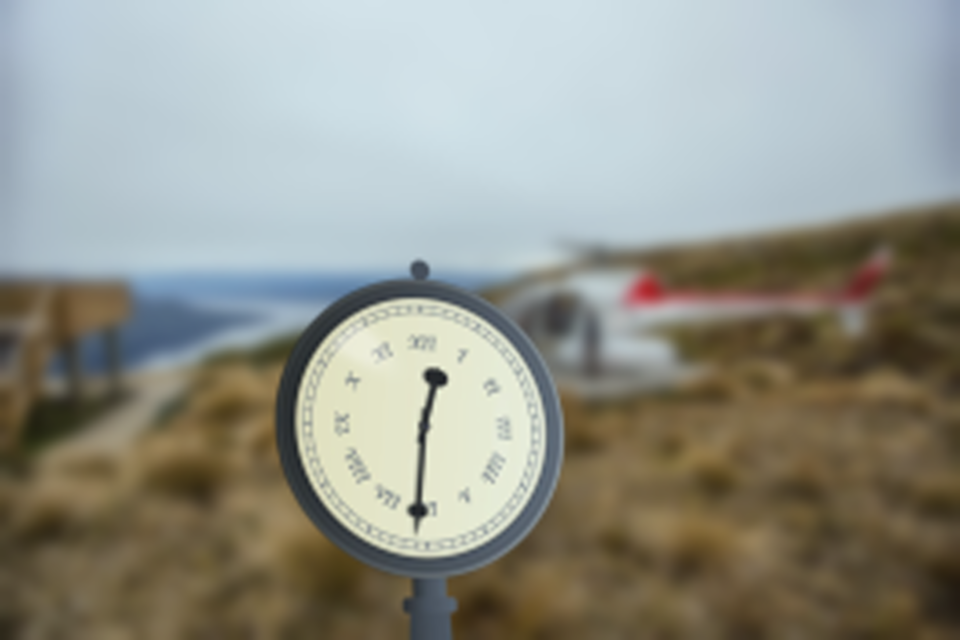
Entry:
12 h 31 min
